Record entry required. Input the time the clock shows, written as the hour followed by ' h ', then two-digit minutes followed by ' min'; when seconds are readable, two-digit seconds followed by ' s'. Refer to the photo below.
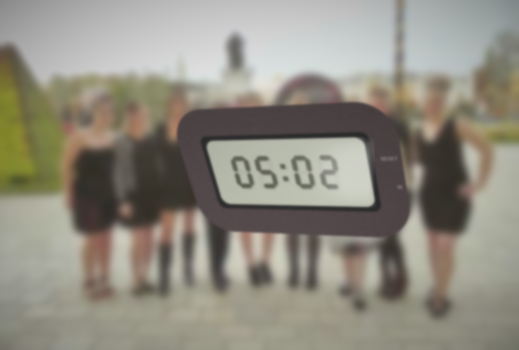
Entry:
5 h 02 min
